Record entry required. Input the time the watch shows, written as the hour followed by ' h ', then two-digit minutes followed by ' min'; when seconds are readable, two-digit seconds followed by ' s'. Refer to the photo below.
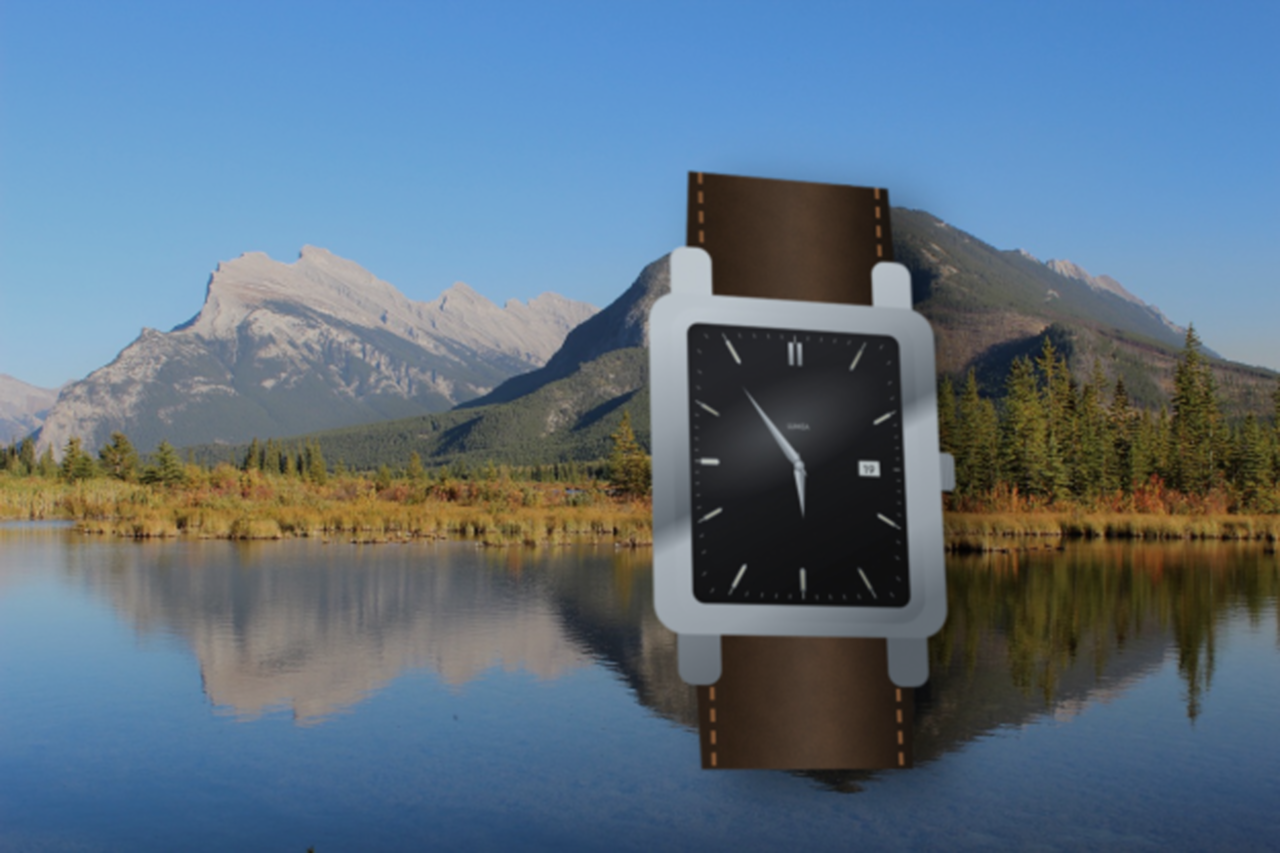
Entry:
5 h 54 min
